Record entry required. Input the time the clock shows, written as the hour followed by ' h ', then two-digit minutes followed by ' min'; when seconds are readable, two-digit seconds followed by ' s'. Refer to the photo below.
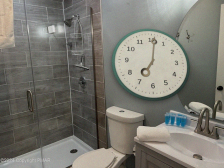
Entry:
7 h 01 min
